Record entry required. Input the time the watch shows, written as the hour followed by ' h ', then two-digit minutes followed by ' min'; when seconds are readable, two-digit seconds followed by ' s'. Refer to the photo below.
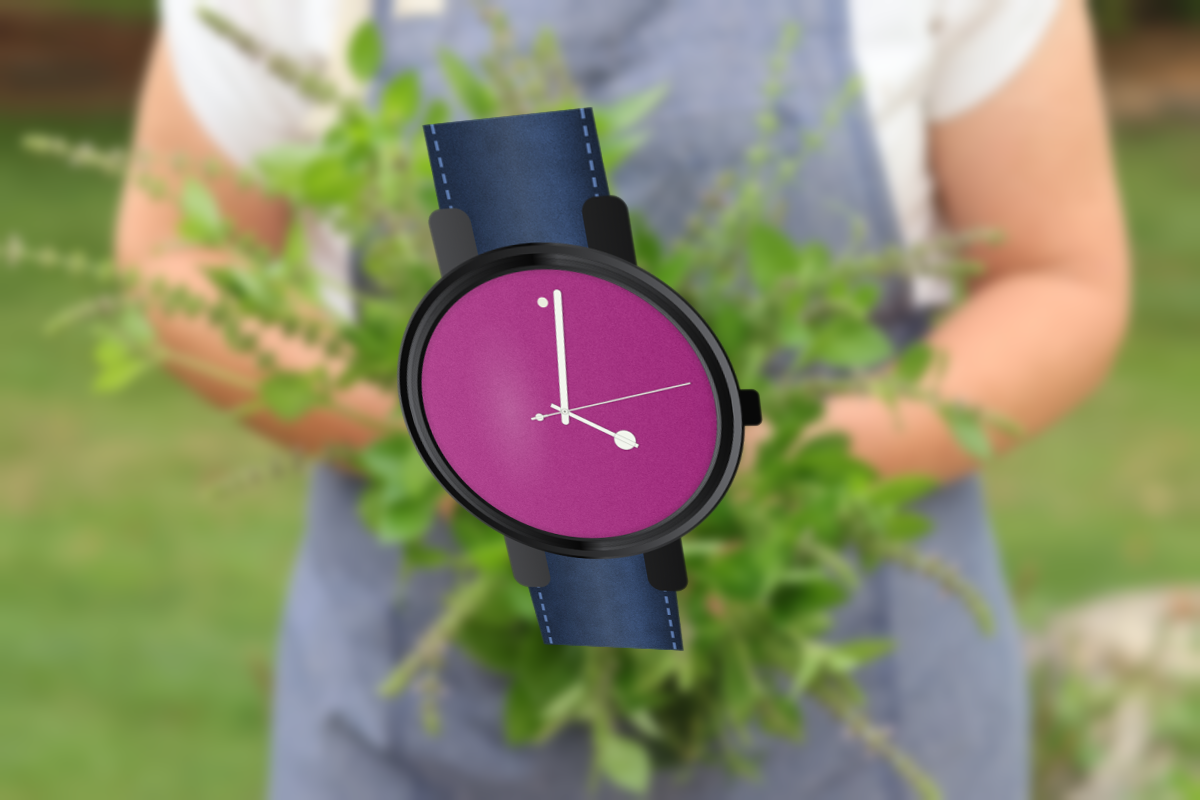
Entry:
4 h 01 min 13 s
